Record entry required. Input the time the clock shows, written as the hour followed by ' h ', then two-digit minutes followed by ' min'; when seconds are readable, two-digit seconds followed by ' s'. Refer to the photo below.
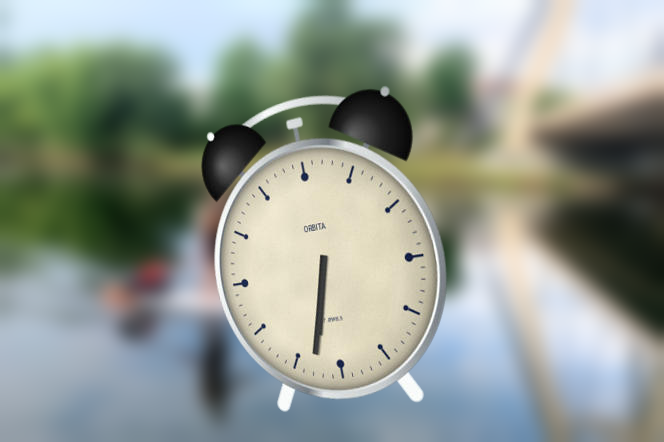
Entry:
6 h 33 min
